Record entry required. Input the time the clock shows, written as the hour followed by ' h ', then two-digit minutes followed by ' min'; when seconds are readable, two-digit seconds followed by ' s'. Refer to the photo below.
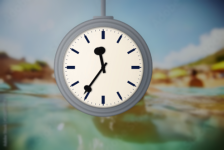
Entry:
11 h 36 min
